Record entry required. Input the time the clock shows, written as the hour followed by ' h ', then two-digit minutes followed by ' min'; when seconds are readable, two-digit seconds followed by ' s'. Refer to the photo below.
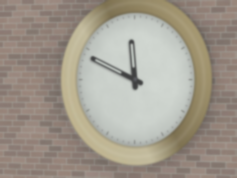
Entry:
11 h 49 min
